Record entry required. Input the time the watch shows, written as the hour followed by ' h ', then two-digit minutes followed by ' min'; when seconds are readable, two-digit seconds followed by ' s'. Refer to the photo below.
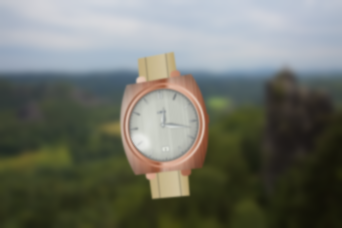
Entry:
12 h 17 min
